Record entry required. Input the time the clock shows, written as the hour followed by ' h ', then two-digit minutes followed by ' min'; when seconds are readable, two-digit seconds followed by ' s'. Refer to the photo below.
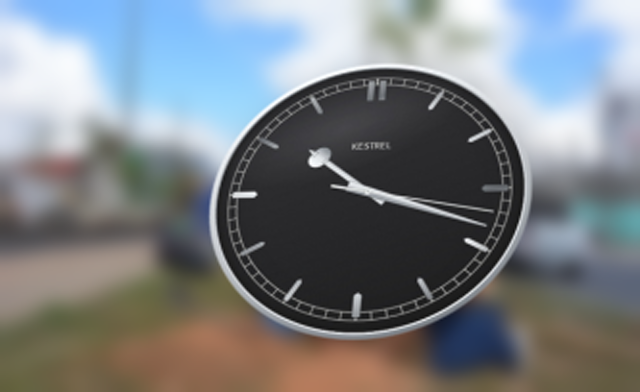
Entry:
10 h 18 min 17 s
